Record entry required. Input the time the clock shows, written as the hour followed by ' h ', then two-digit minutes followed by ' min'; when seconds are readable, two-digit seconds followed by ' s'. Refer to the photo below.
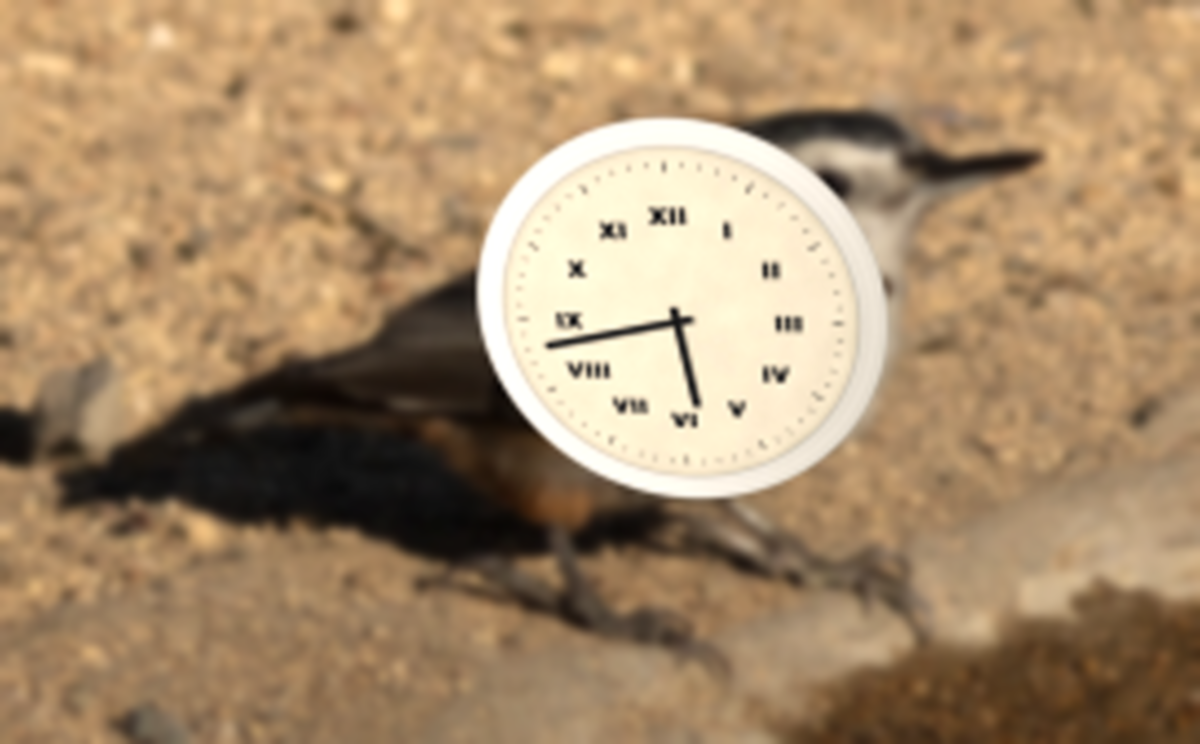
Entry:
5 h 43 min
